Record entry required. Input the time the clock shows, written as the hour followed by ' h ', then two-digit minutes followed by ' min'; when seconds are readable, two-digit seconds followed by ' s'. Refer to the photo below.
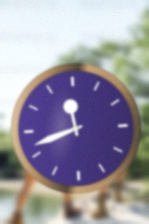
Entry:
11 h 42 min
